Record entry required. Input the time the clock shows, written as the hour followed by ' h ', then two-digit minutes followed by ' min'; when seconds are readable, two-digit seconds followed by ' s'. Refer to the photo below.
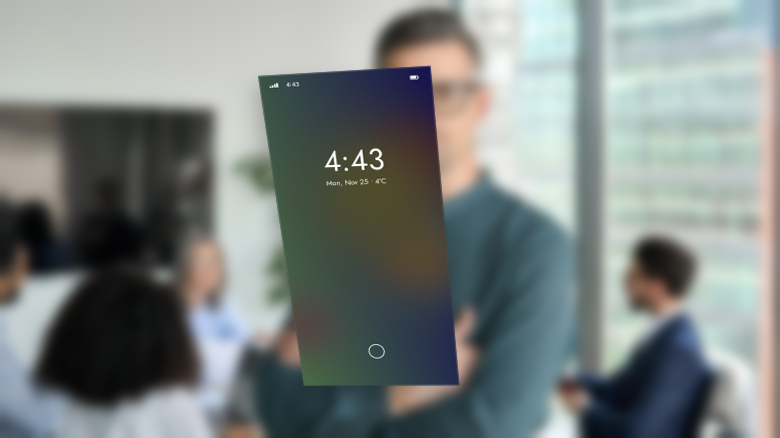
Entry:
4 h 43 min
